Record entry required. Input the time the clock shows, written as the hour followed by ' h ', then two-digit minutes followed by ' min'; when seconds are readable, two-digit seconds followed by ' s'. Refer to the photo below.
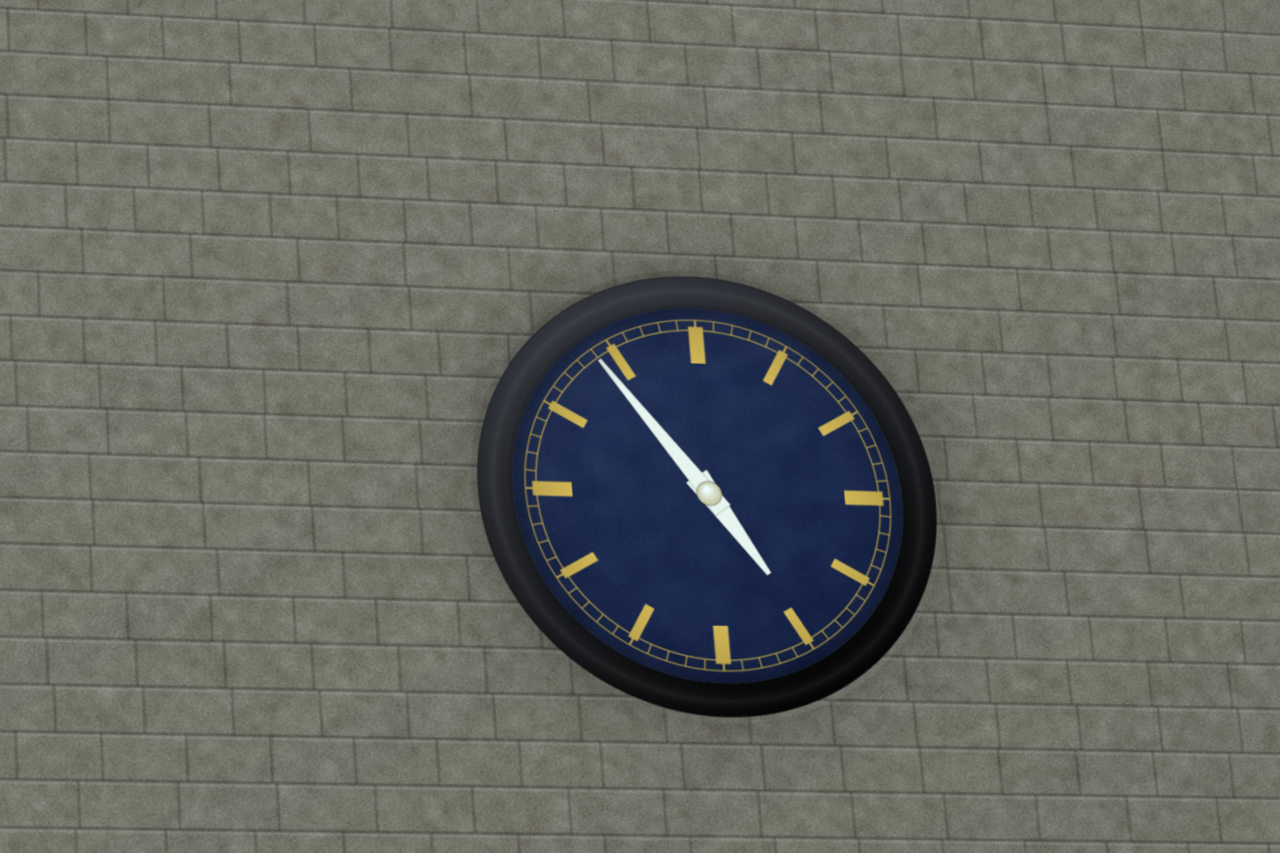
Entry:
4 h 54 min
